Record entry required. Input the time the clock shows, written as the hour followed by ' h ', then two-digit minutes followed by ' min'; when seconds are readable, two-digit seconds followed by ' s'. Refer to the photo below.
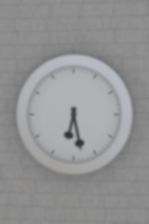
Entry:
6 h 28 min
